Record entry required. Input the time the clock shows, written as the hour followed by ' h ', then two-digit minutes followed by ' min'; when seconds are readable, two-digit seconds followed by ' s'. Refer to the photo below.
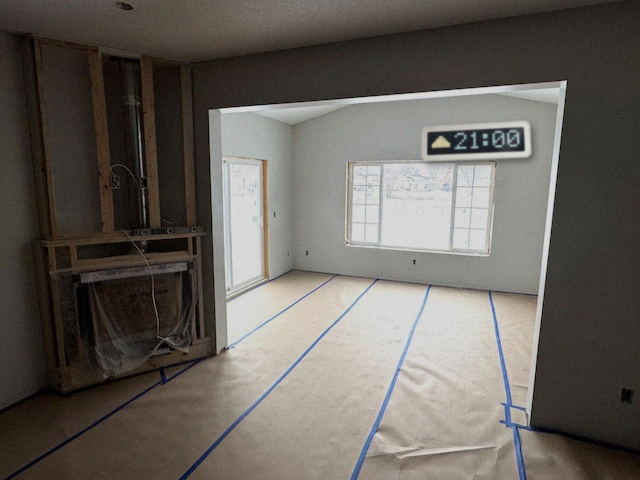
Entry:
21 h 00 min
